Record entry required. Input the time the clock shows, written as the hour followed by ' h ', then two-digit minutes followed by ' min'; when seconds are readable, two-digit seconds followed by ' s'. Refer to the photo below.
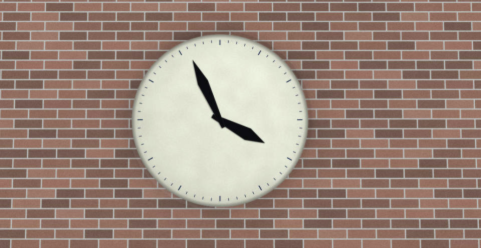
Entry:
3 h 56 min
